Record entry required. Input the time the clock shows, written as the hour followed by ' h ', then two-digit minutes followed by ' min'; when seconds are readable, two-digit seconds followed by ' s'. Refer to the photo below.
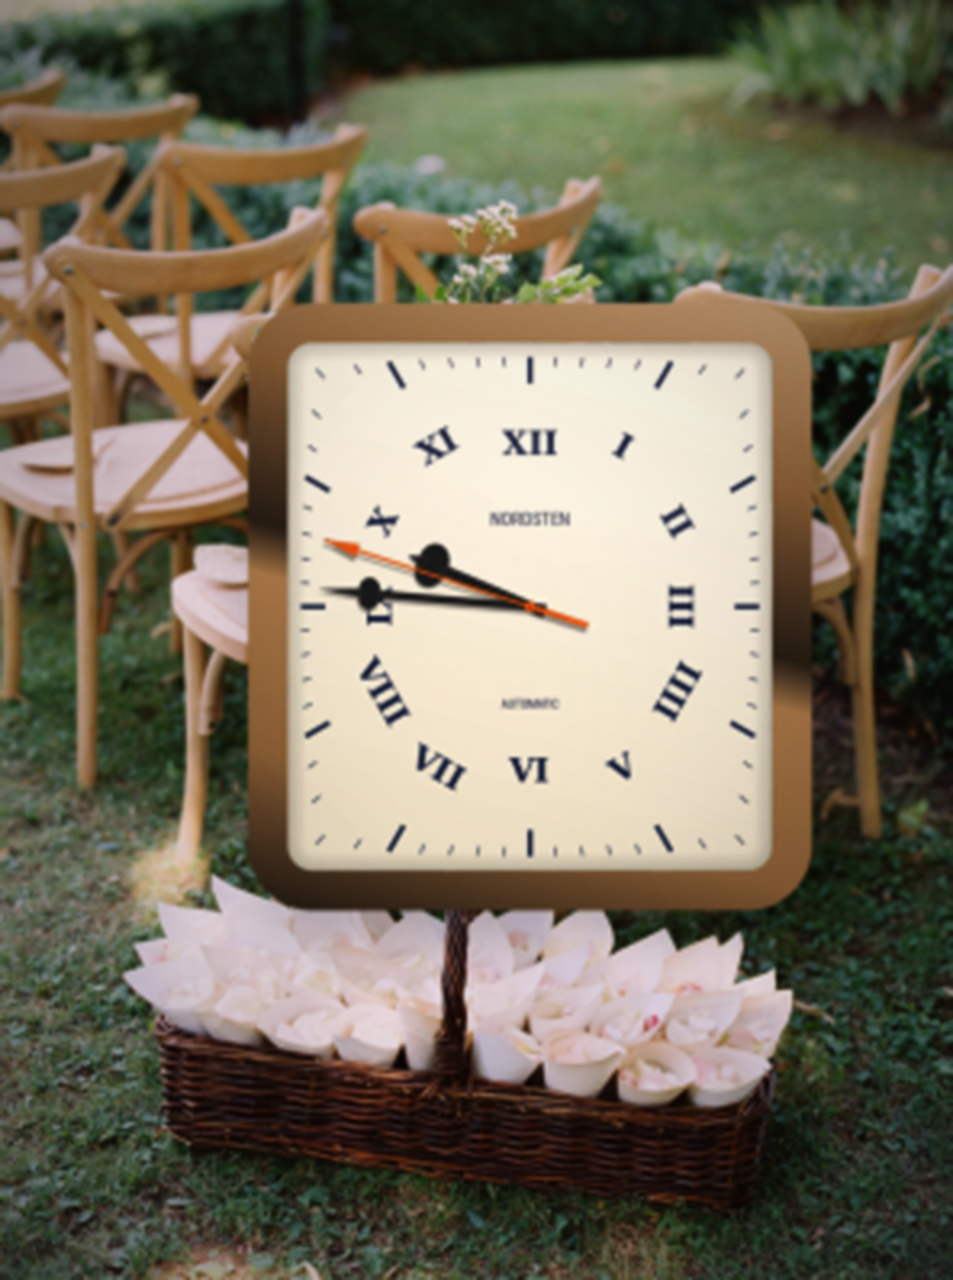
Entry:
9 h 45 min 48 s
